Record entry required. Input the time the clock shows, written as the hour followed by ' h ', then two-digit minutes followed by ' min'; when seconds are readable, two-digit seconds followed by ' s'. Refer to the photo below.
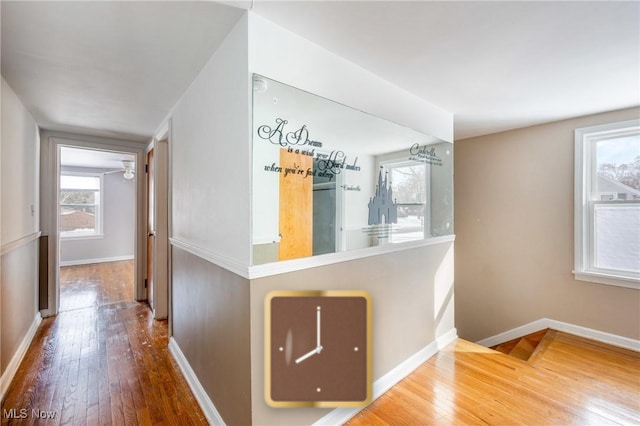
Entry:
8 h 00 min
